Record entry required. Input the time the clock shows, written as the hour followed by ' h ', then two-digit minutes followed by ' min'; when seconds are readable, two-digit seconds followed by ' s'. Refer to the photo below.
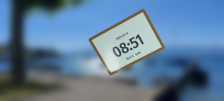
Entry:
8 h 51 min
